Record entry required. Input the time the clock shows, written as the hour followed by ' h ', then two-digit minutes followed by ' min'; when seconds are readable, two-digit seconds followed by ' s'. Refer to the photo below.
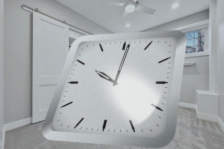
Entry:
10 h 01 min
